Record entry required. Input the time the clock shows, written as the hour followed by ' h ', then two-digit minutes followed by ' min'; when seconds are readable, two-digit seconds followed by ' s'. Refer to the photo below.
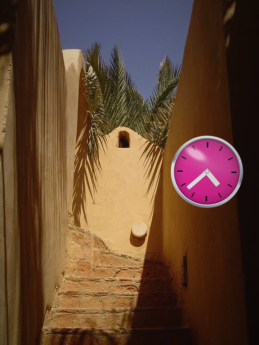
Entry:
4 h 38 min
